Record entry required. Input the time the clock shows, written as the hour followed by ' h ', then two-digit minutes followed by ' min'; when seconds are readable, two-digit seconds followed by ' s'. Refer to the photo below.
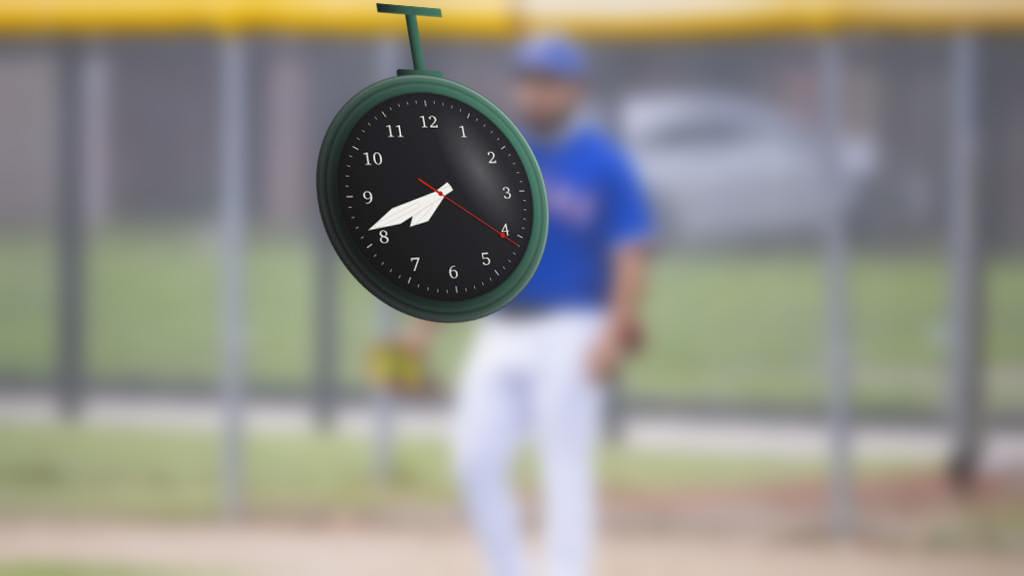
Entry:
7 h 41 min 21 s
